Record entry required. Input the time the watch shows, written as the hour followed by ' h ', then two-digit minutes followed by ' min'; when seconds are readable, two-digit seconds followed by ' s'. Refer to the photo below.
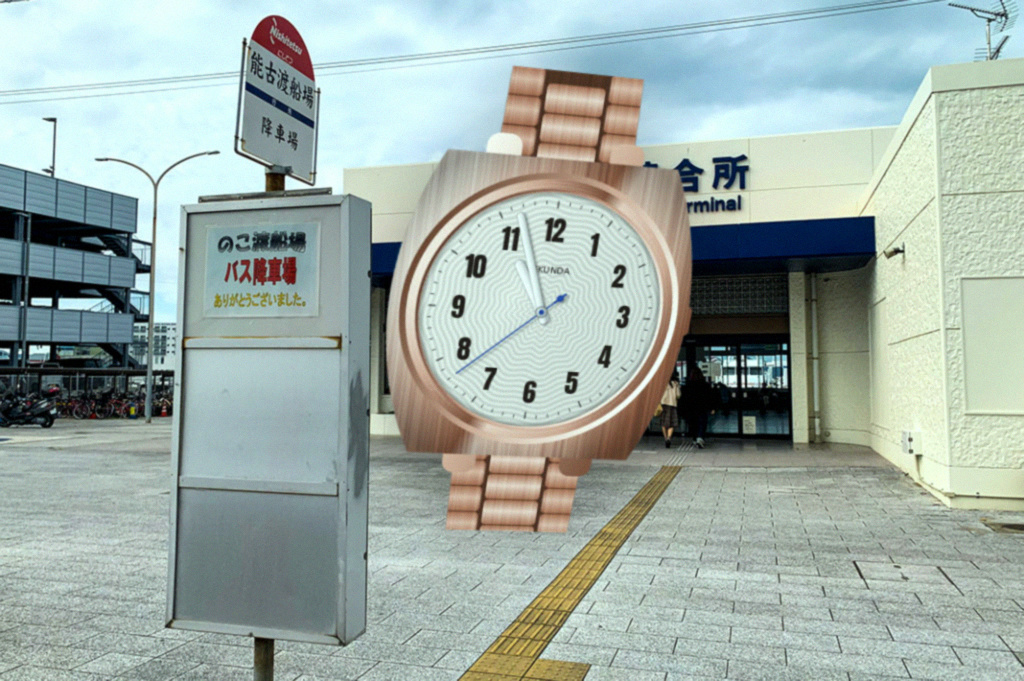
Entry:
10 h 56 min 38 s
